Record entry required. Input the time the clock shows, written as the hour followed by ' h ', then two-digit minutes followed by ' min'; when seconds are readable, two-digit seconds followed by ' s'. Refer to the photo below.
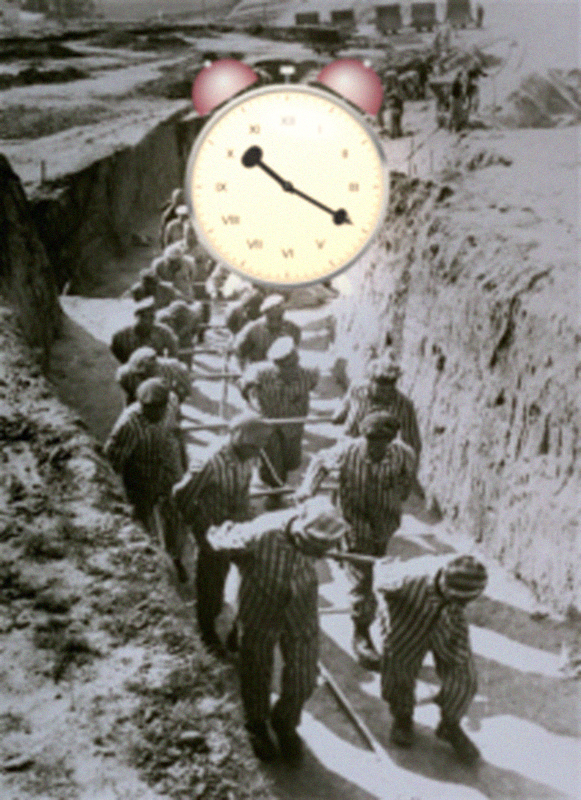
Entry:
10 h 20 min
